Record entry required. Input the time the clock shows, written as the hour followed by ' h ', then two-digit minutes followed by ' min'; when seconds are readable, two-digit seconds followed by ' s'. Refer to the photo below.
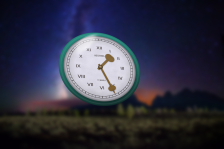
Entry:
1 h 26 min
